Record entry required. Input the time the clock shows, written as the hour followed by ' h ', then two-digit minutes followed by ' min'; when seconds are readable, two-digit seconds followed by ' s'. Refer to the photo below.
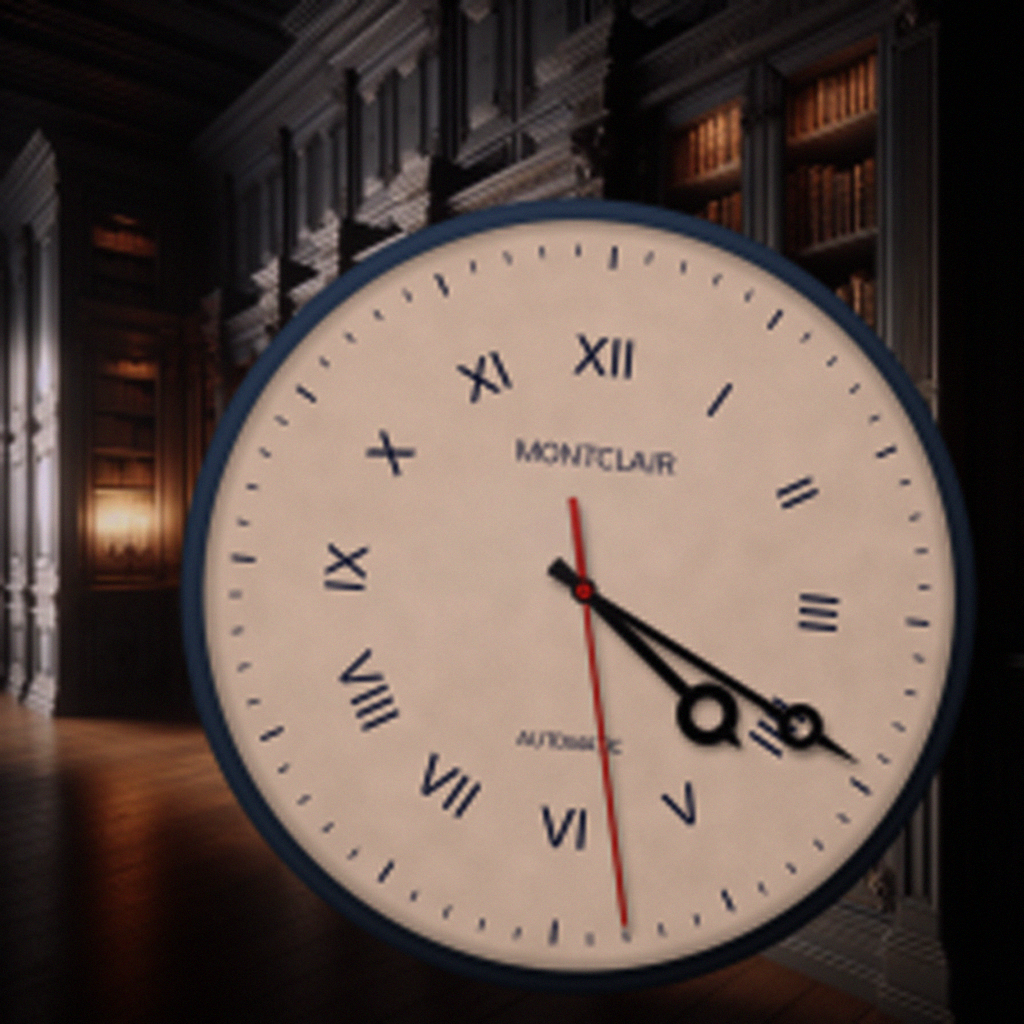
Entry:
4 h 19 min 28 s
